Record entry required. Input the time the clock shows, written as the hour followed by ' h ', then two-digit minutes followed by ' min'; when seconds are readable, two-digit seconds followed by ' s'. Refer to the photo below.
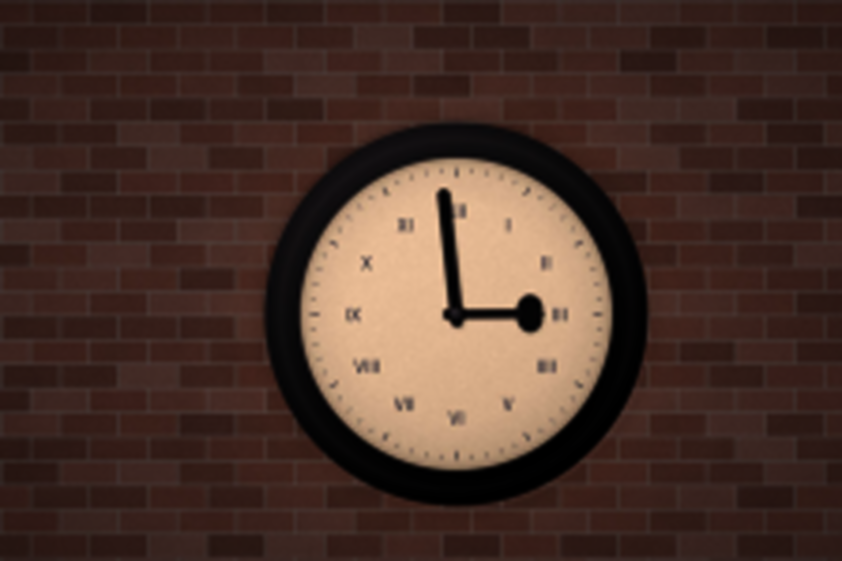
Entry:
2 h 59 min
